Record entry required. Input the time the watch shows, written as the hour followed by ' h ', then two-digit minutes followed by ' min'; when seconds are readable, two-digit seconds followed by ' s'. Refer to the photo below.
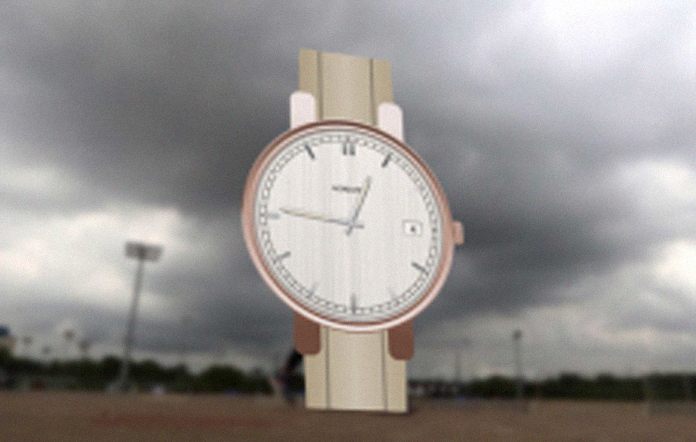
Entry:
12 h 46 min
